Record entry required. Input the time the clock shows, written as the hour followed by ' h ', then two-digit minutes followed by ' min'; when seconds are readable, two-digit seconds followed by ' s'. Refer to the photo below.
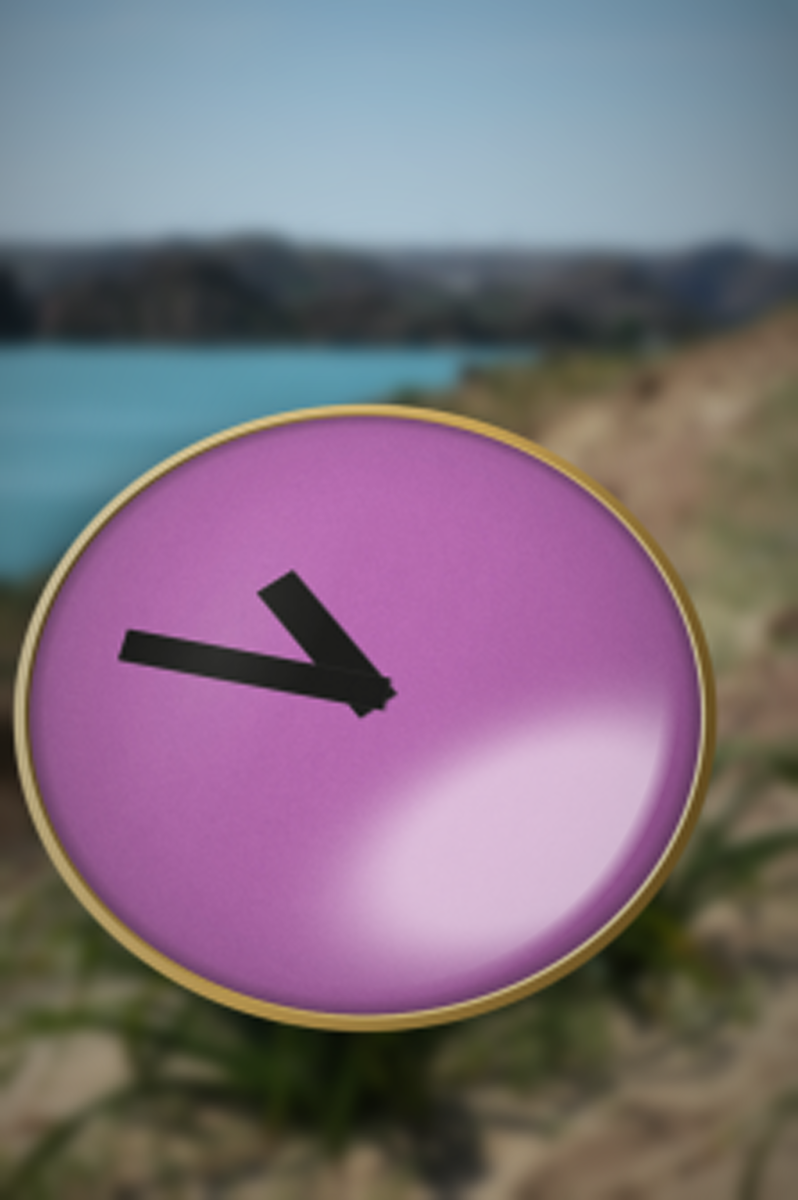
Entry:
10 h 47 min
